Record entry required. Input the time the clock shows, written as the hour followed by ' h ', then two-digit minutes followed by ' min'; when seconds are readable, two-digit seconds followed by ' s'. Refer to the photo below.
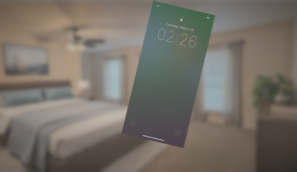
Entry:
2 h 26 min
